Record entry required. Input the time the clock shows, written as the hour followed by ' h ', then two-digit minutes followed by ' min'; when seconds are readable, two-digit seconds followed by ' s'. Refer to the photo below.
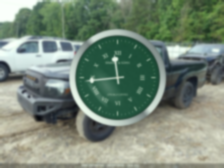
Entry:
11 h 44 min
